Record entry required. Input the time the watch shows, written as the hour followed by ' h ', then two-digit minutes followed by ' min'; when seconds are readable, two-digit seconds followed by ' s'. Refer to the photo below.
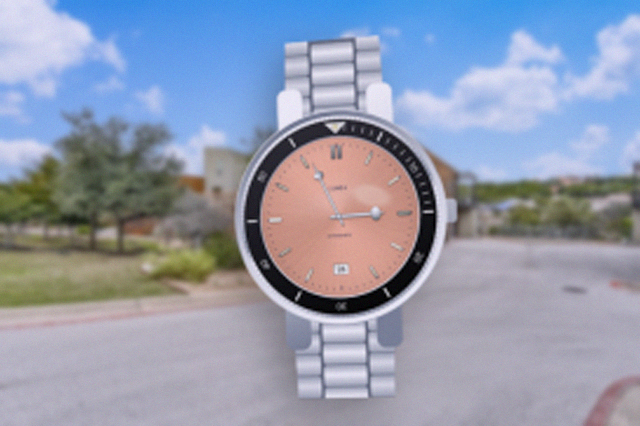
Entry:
2 h 56 min
